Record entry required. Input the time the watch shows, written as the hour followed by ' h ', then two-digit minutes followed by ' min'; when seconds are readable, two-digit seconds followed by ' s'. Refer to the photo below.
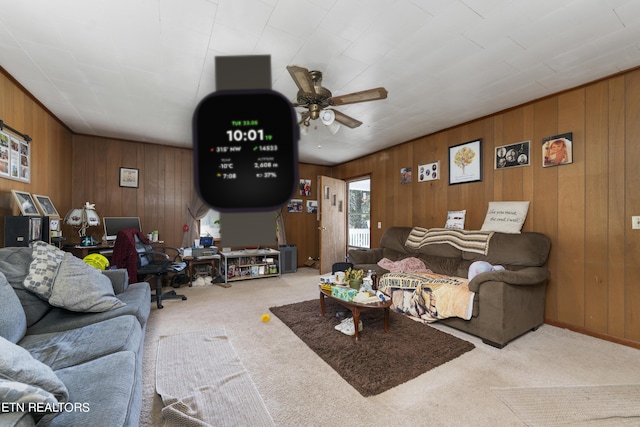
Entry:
10 h 01 min
